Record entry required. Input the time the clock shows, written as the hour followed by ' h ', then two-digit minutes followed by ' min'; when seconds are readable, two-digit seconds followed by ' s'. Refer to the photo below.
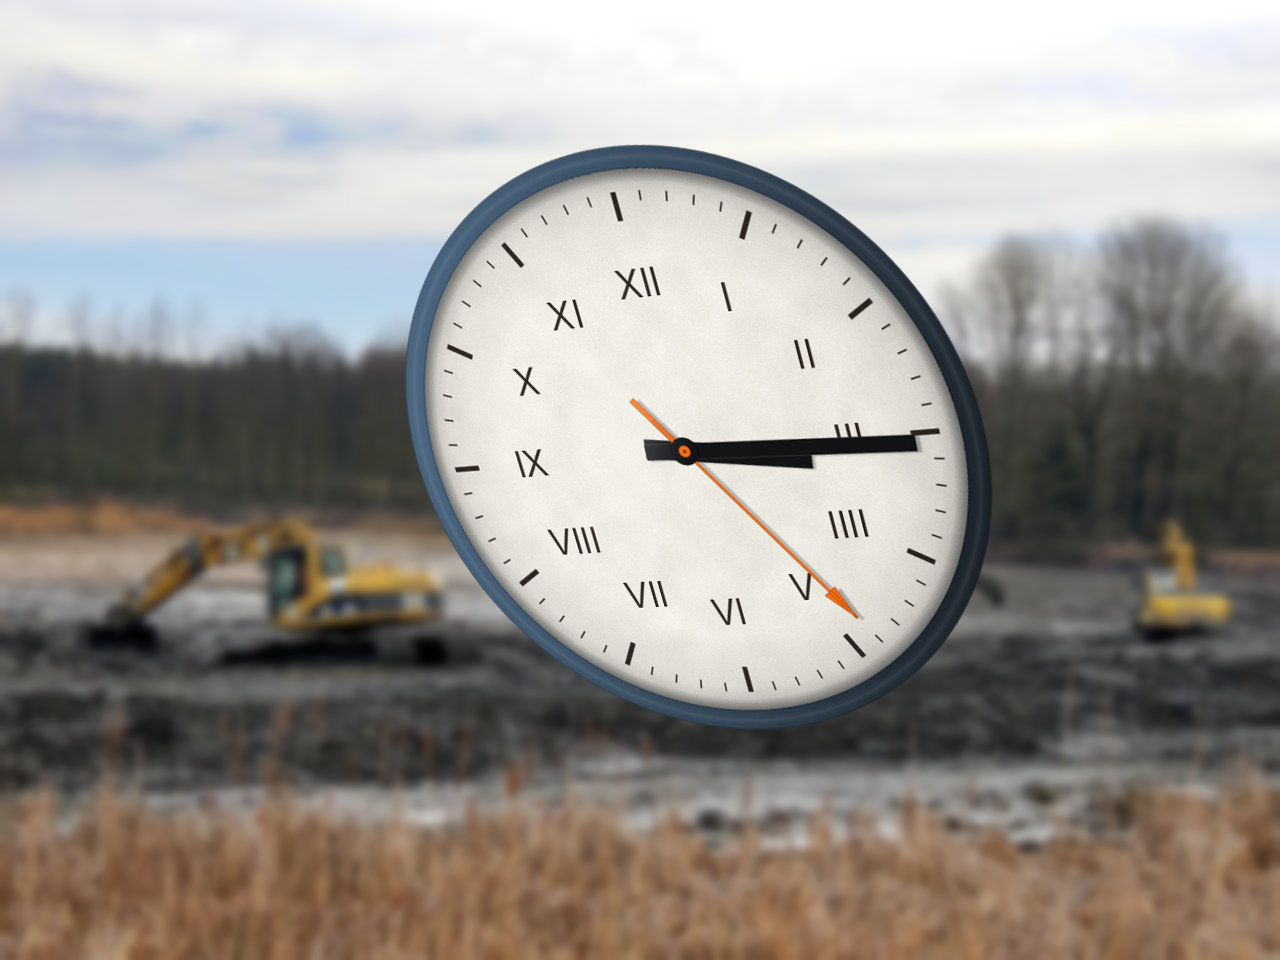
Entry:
3 h 15 min 24 s
